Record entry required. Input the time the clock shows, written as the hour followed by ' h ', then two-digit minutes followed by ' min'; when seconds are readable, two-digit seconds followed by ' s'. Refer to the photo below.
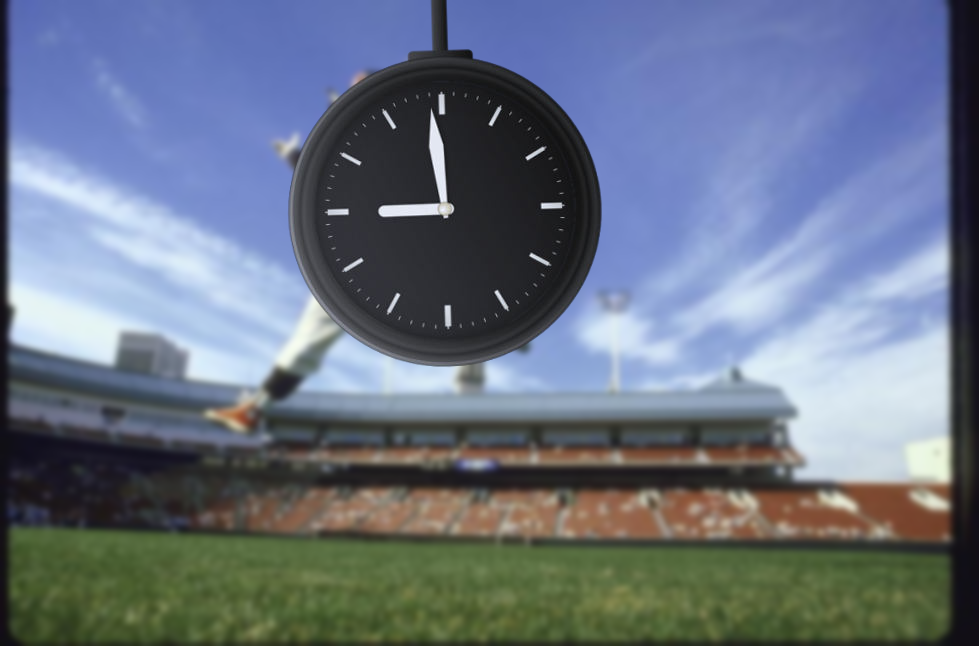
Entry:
8 h 59 min
